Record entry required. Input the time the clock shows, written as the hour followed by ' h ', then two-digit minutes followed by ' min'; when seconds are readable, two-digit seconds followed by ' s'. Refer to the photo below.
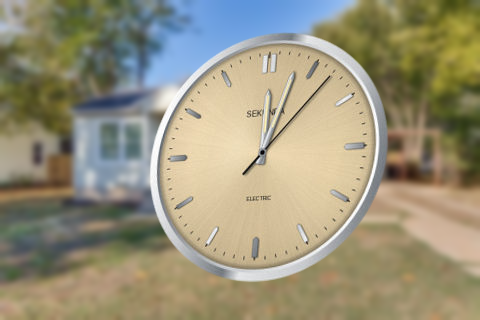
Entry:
12 h 03 min 07 s
